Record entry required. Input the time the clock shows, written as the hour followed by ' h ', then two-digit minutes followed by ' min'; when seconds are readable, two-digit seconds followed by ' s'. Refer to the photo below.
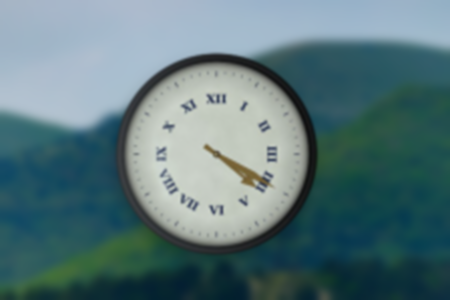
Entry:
4 h 20 min
